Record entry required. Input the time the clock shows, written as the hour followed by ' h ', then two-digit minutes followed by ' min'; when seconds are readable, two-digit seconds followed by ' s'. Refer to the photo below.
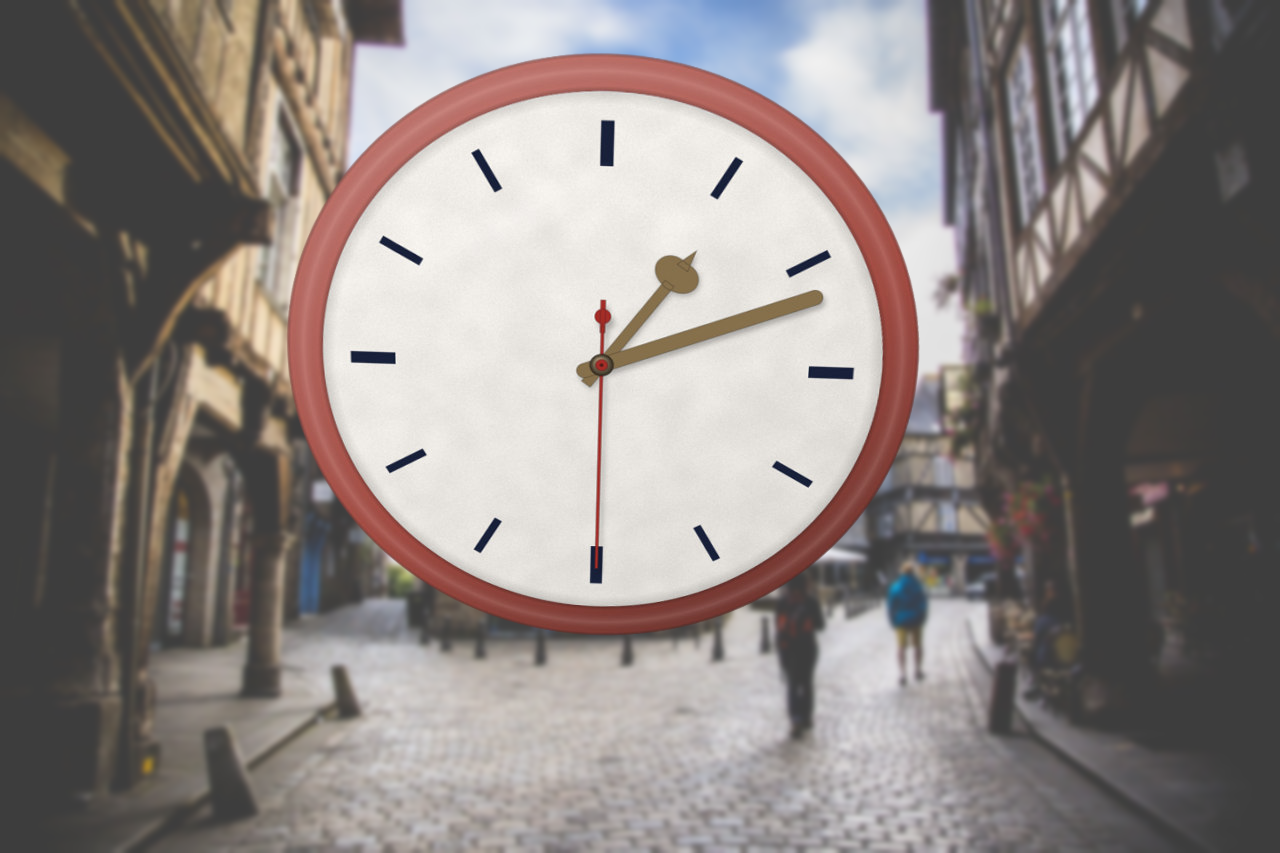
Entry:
1 h 11 min 30 s
